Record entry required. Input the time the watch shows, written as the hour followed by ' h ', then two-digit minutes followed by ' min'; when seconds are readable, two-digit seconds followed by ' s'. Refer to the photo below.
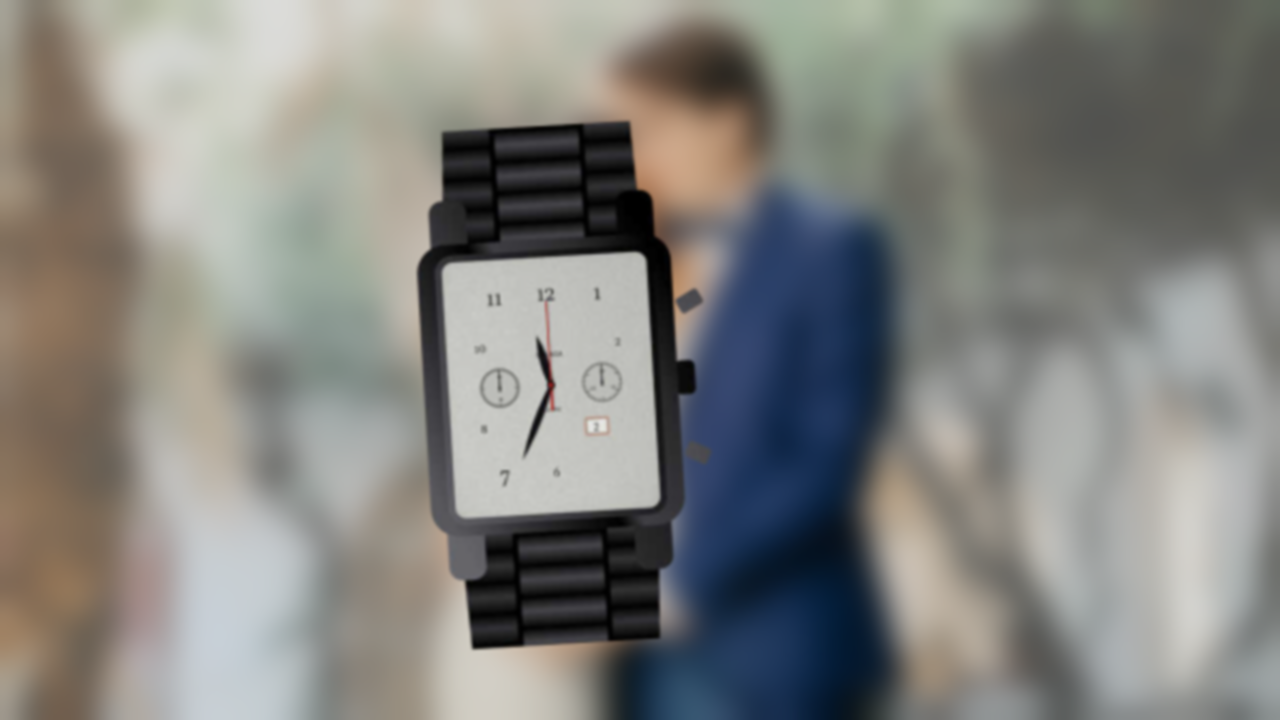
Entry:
11 h 34 min
